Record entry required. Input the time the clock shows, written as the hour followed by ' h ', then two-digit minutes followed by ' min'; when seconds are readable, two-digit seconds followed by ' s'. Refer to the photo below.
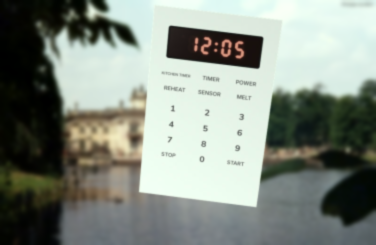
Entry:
12 h 05 min
